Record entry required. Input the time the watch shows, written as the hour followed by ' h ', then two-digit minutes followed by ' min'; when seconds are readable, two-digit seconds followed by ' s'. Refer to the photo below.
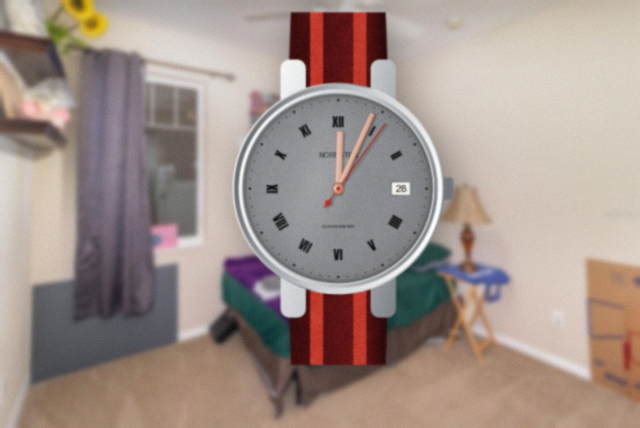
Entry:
12 h 04 min 06 s
